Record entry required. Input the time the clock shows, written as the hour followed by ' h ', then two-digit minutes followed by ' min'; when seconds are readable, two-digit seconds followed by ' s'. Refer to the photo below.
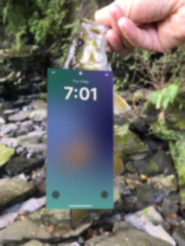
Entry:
7 h 01 min
